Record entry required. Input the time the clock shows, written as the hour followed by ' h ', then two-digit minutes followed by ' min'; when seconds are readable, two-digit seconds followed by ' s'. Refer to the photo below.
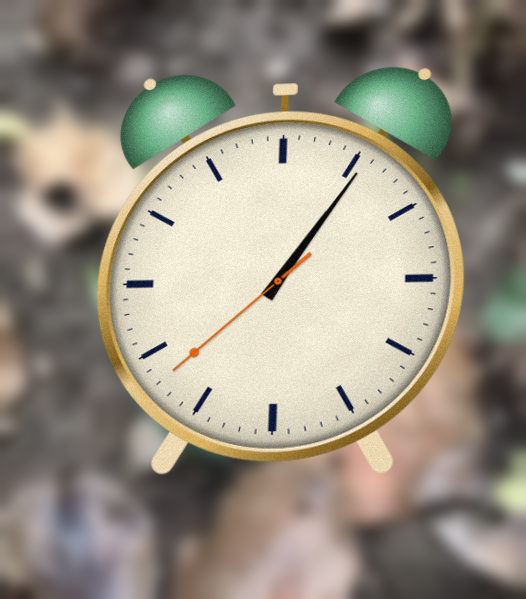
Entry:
1 h 05 min 38 s
